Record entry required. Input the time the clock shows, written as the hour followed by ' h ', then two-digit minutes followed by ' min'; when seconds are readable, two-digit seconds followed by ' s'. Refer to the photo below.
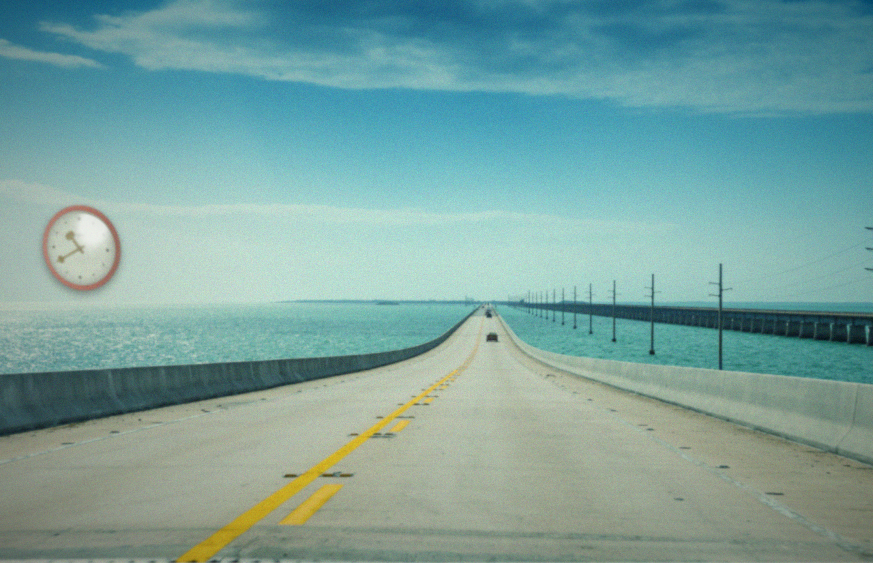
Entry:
10 h 40 min
